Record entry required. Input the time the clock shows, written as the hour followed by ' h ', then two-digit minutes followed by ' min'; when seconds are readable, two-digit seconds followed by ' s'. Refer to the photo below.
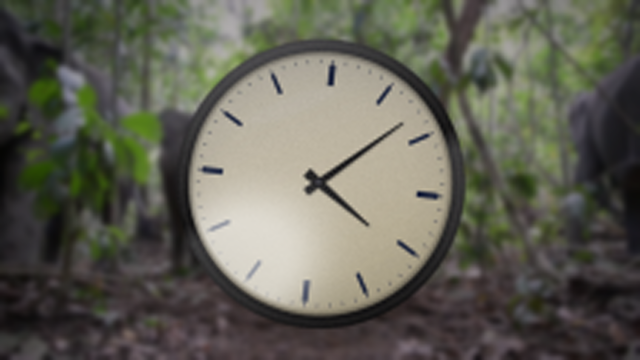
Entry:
4 h 08 min
